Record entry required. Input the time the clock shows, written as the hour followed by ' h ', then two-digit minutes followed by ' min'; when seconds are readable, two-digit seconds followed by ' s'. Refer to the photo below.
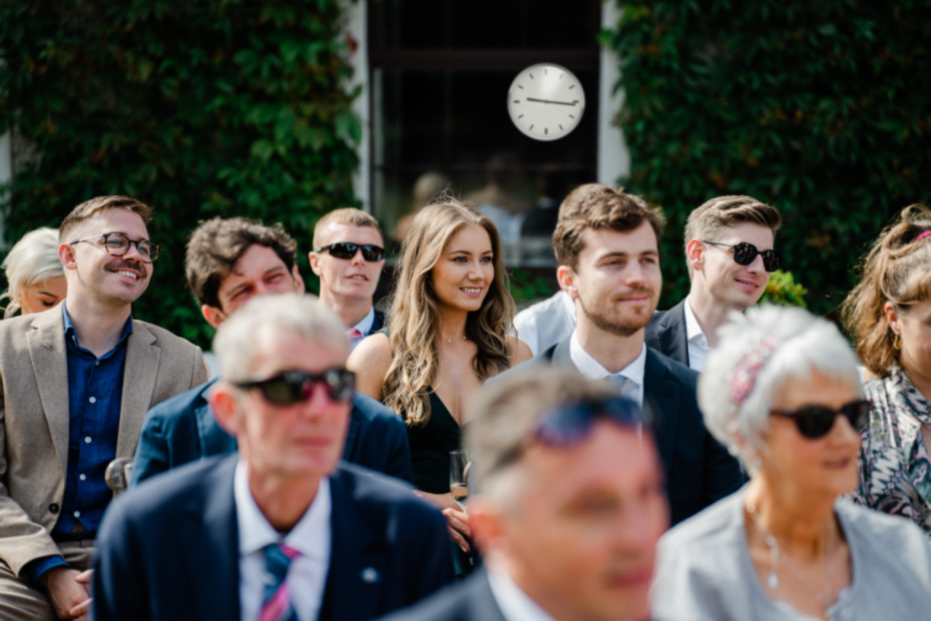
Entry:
9 h 16 min
